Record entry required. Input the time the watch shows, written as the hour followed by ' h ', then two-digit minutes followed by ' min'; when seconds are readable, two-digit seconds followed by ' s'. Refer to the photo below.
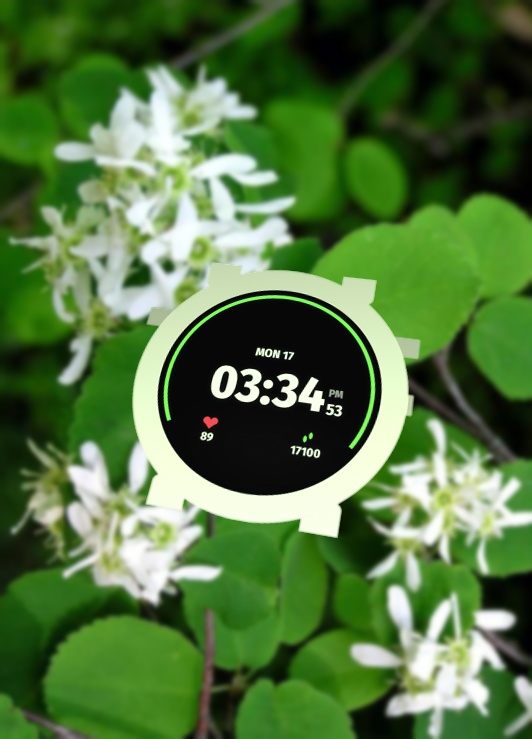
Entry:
3 h 34 min 53 s
